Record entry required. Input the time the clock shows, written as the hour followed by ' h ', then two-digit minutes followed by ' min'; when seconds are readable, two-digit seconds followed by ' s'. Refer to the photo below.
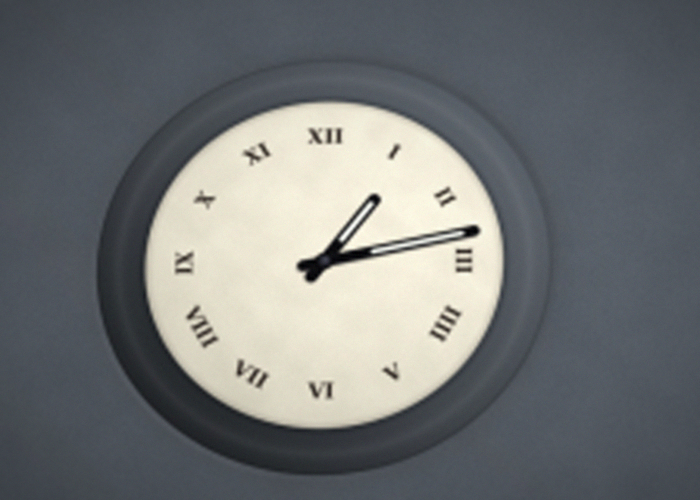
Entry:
1 h 13 min
